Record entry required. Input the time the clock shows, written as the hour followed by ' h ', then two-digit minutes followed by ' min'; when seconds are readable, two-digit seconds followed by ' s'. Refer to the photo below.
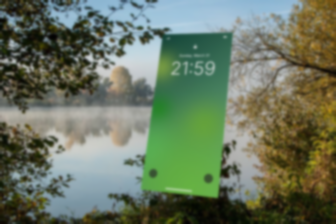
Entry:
21 h 59 min
